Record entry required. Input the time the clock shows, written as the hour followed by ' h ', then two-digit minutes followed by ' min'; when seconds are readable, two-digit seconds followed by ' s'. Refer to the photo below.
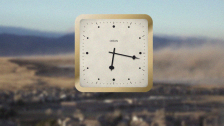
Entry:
6 h 17 min
